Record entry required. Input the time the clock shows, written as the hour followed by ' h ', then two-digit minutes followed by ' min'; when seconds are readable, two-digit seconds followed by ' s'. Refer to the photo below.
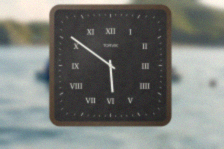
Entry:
5 h 51 min
